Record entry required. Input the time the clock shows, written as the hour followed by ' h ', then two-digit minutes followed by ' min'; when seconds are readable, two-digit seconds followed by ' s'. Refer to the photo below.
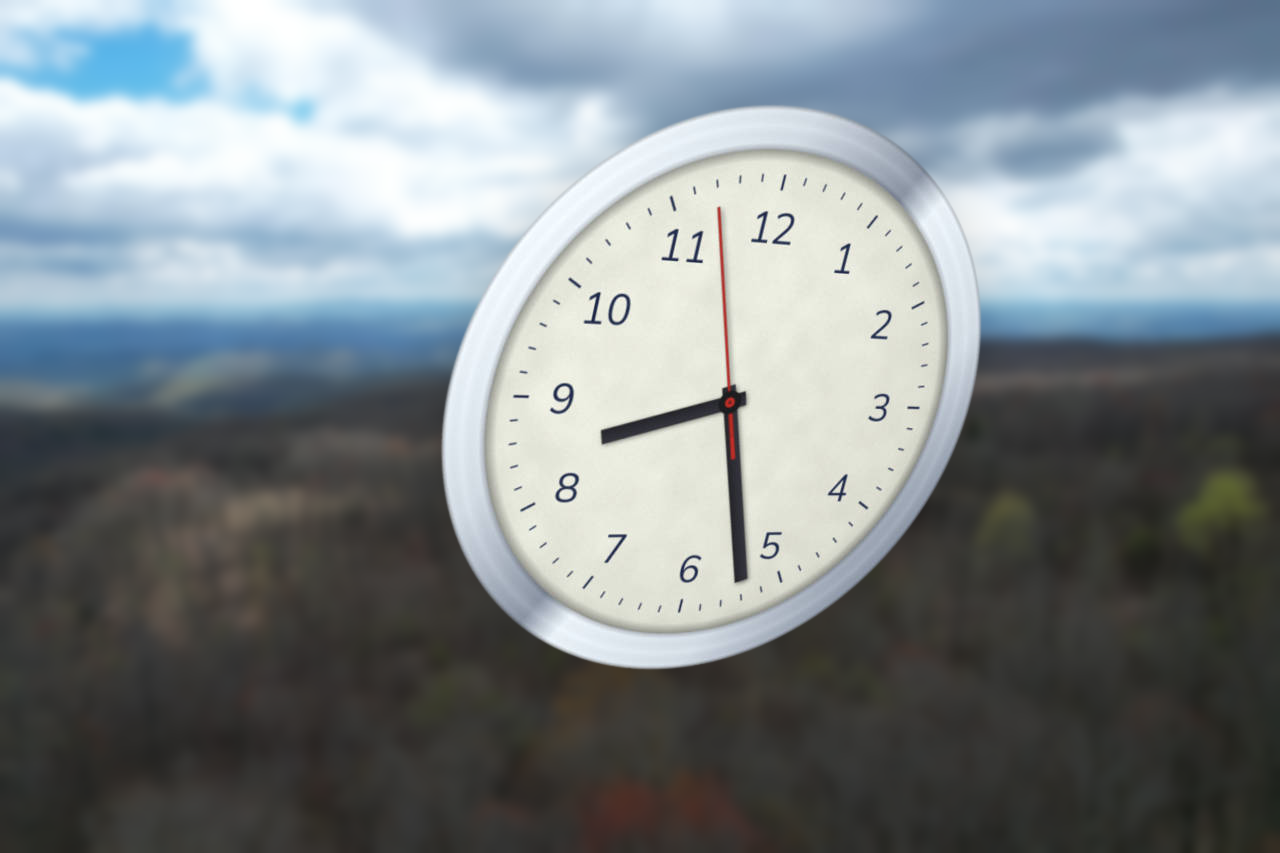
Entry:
8 h 26 min 57 s
